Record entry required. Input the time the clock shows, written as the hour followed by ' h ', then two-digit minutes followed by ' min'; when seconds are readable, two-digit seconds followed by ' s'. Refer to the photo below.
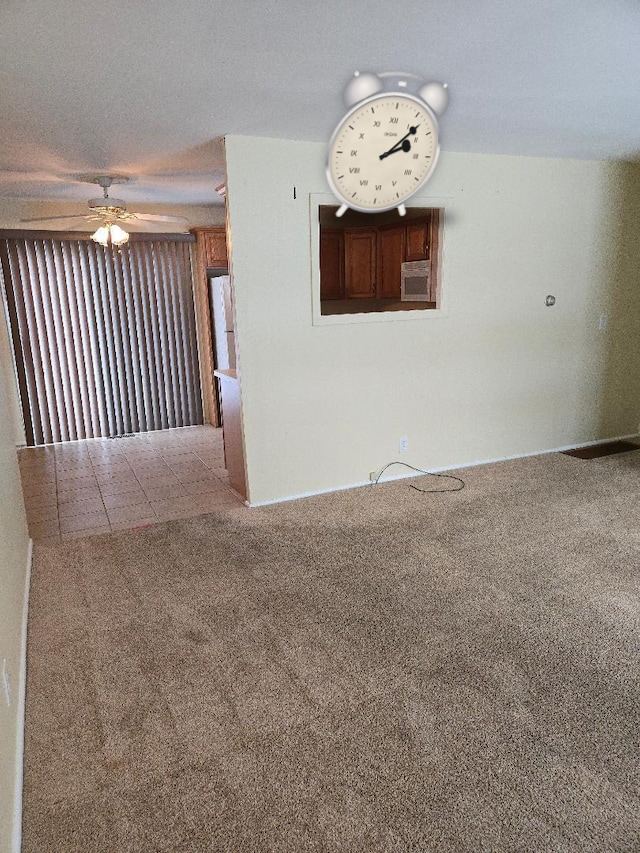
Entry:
2 h 07 min
